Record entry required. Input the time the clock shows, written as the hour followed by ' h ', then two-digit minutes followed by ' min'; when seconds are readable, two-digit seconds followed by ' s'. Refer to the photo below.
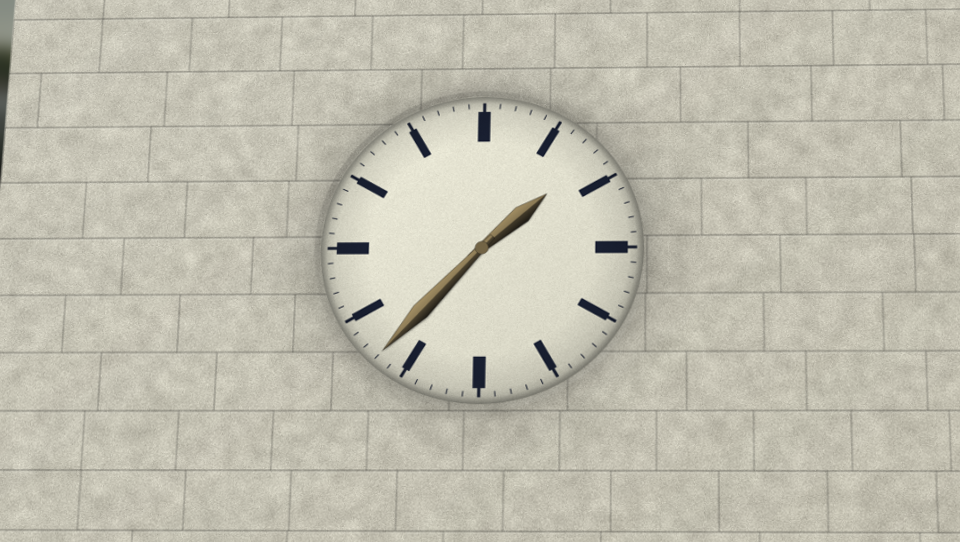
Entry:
1 h 37 min
